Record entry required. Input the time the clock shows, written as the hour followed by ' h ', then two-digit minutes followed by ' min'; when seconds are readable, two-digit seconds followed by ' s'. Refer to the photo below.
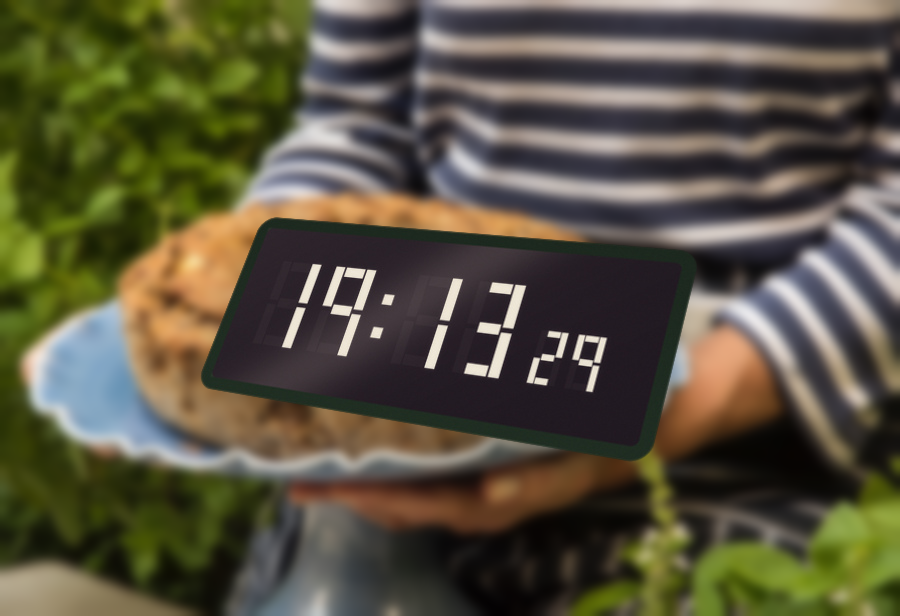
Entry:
19 h 13 min 29 s
